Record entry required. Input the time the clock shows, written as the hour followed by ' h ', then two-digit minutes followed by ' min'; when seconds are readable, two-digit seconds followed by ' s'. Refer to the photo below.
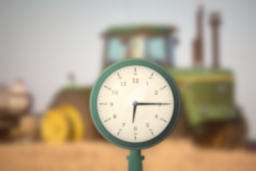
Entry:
6 h 15 min
